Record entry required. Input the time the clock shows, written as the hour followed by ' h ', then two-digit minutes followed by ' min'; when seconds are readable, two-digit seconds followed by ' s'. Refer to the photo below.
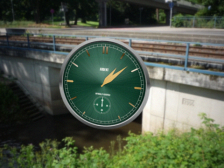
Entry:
1 h 08 min
